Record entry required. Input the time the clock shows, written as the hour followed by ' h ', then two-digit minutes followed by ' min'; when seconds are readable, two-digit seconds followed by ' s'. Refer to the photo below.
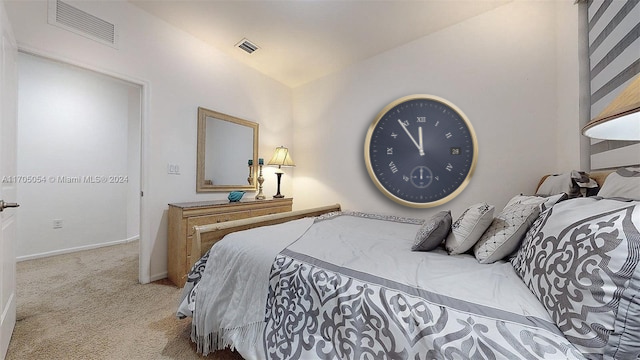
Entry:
11 h 54 min
